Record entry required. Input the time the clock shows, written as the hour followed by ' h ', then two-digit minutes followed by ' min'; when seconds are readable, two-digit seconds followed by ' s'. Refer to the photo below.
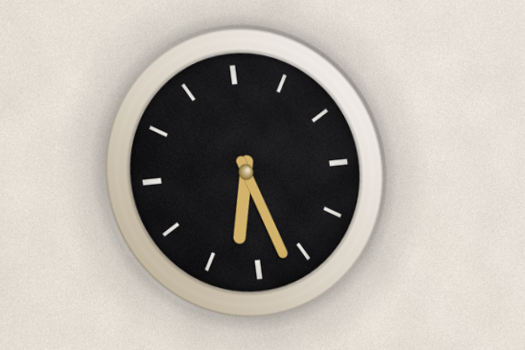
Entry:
6 h 27 min
